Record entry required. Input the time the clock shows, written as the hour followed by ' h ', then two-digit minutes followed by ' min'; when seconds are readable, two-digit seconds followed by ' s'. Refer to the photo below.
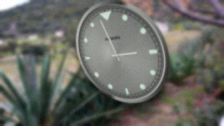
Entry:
2 h 58 min
